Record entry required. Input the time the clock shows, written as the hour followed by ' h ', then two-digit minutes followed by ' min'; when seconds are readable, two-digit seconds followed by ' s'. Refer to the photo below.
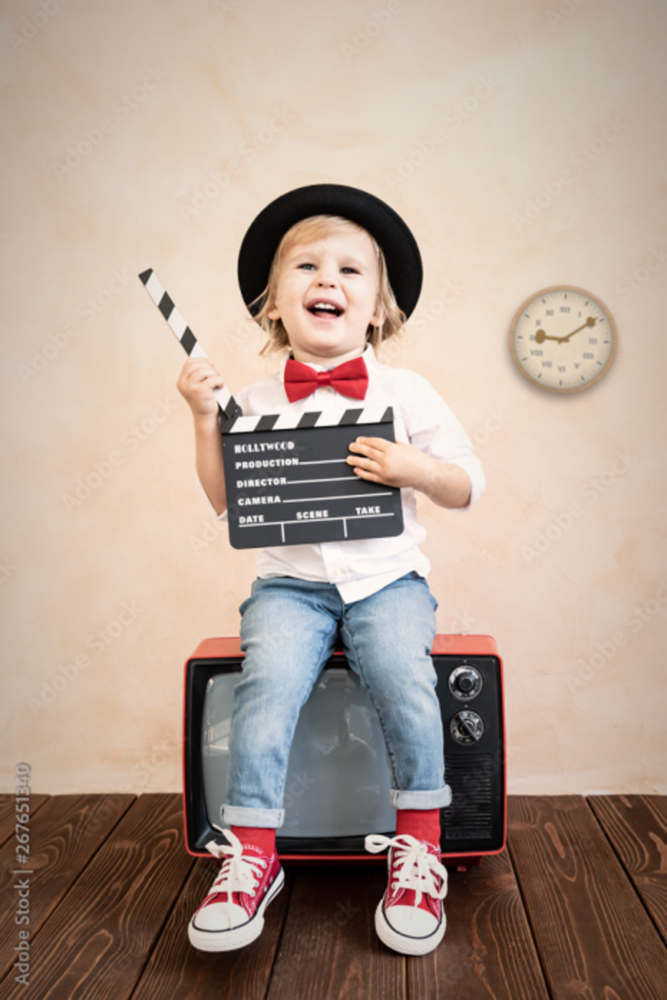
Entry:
9 h 09 min
